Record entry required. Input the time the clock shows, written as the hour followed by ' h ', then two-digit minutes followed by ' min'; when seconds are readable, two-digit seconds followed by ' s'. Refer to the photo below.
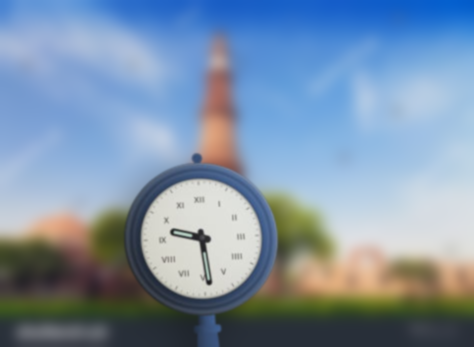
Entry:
9 h 29 min
